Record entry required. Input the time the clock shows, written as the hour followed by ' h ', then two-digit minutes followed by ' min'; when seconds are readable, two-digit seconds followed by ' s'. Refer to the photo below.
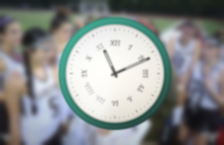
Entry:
11 h 11 min
